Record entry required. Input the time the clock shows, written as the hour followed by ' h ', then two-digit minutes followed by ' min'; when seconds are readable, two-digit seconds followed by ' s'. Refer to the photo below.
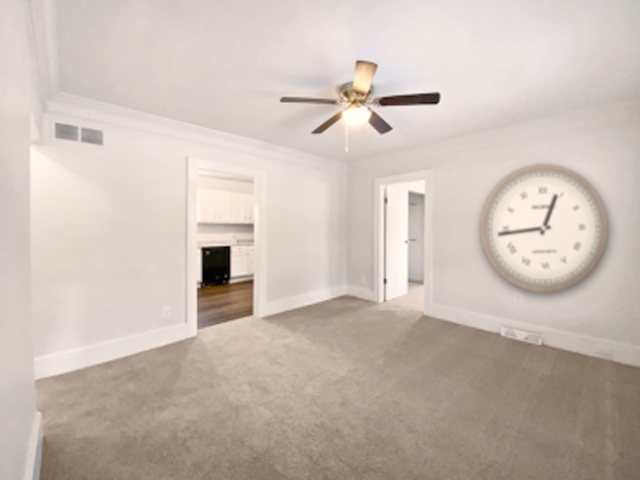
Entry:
12 h 44 min
